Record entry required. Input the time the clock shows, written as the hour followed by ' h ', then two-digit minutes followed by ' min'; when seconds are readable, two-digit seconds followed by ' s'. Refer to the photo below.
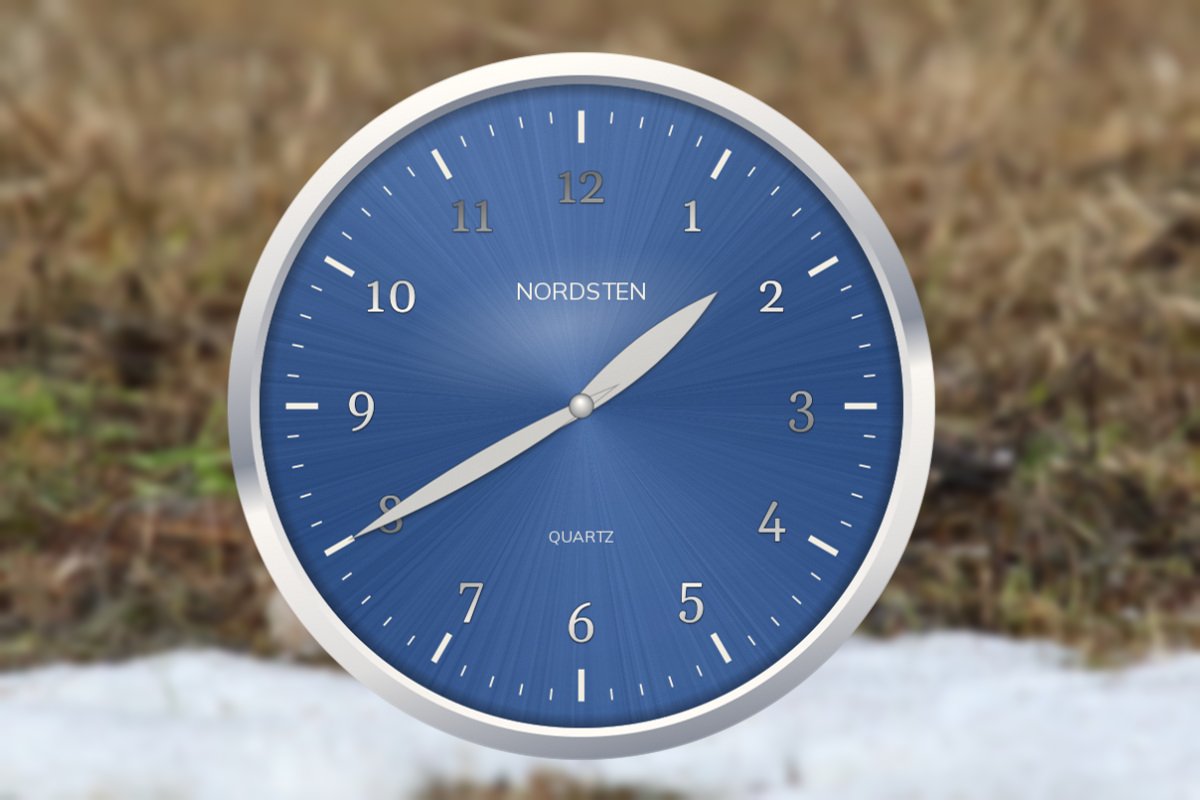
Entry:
1 h 40 min
